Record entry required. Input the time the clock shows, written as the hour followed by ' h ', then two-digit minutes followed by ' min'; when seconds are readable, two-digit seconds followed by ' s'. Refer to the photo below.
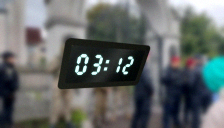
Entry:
3 h 12 min
